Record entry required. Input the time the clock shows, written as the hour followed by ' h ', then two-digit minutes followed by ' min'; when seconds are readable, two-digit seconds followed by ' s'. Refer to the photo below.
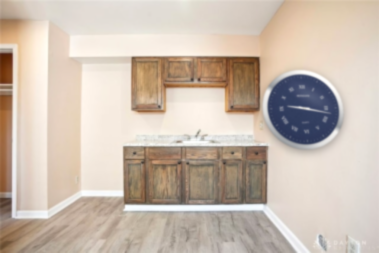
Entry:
9 h 17 min
